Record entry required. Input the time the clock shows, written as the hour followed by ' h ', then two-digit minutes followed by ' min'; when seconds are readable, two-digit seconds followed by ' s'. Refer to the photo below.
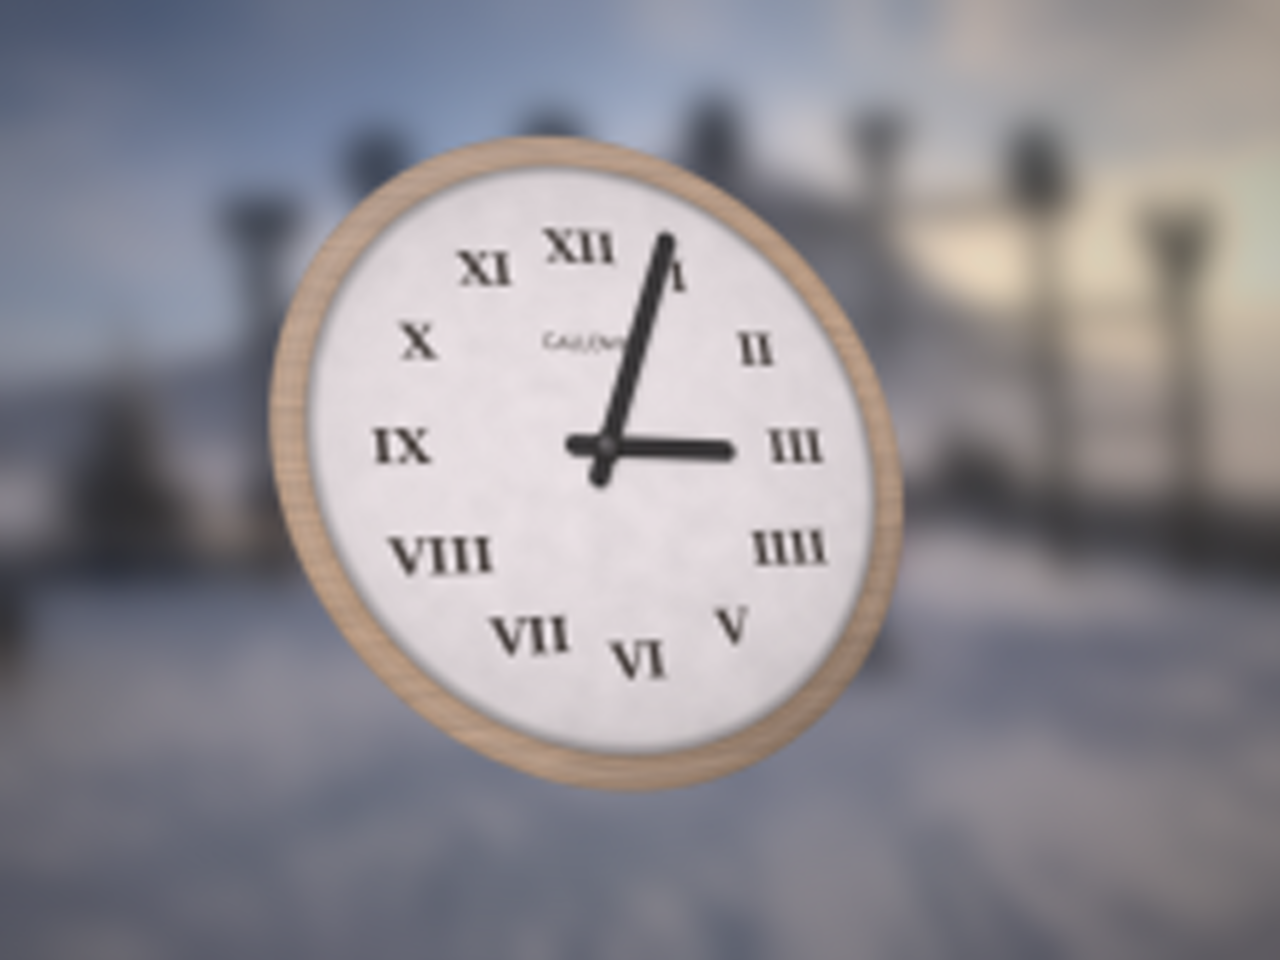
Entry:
3 h 04 min
